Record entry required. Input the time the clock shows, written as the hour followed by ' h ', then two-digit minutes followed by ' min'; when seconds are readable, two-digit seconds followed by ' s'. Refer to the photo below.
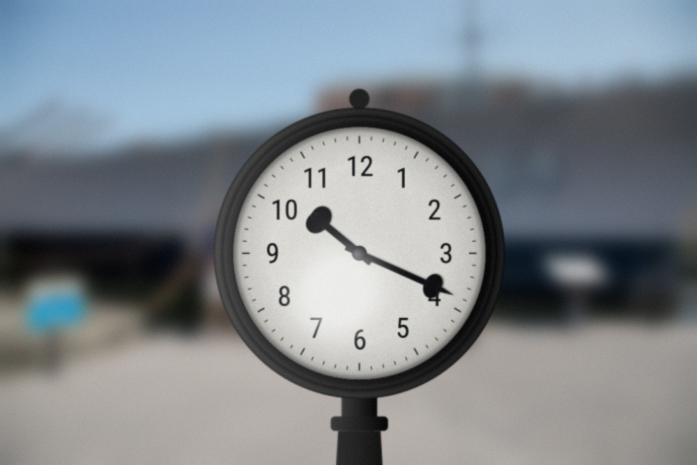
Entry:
10 h 19 min
